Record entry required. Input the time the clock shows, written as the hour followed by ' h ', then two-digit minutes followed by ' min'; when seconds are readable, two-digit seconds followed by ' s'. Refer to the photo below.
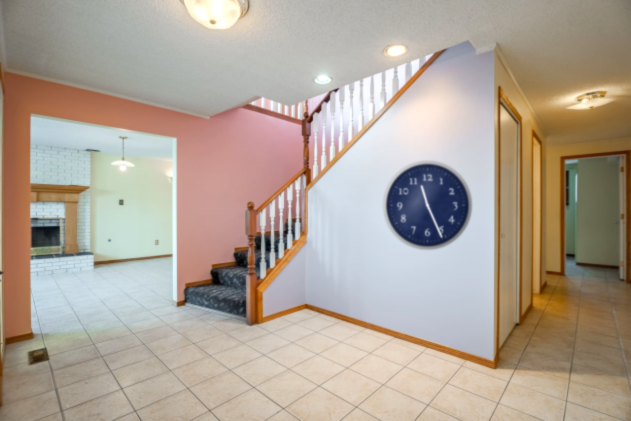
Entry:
11 h 26 min
